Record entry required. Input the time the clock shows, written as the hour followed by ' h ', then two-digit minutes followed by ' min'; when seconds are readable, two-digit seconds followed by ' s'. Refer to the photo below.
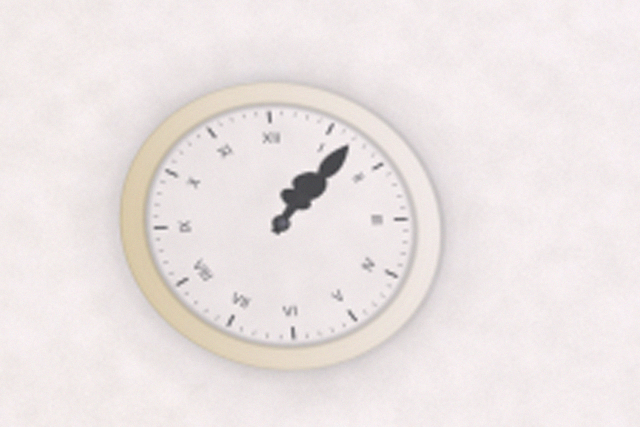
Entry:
1 h 07 min
